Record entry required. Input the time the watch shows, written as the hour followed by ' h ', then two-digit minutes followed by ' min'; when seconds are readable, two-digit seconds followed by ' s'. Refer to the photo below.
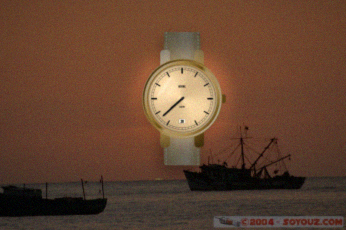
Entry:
7 h 38 min
